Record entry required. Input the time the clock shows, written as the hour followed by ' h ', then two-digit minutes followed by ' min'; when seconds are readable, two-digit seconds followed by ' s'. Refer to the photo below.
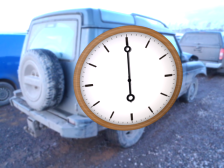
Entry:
6 h 00 min
